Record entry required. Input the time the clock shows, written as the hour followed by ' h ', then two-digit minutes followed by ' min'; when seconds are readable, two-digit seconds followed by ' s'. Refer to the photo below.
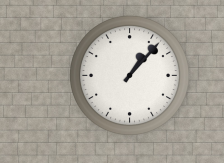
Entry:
1 h 07 min
